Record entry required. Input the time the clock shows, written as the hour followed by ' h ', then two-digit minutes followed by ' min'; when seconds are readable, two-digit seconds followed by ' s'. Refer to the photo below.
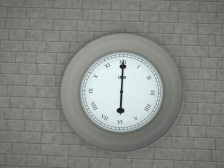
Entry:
6 h 00 min
